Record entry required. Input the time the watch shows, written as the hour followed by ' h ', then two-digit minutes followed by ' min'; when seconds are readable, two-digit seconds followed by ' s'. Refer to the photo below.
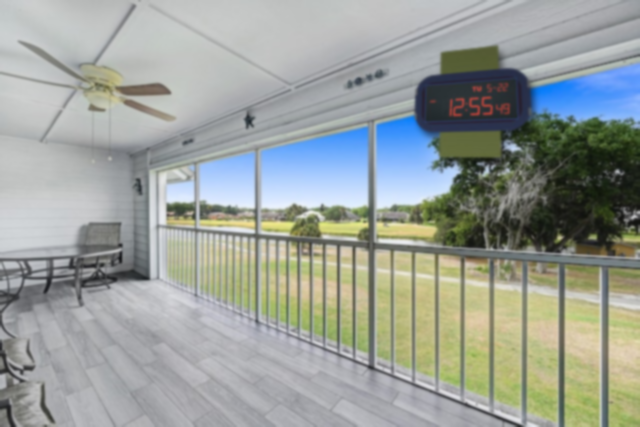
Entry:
12 h 55 min
